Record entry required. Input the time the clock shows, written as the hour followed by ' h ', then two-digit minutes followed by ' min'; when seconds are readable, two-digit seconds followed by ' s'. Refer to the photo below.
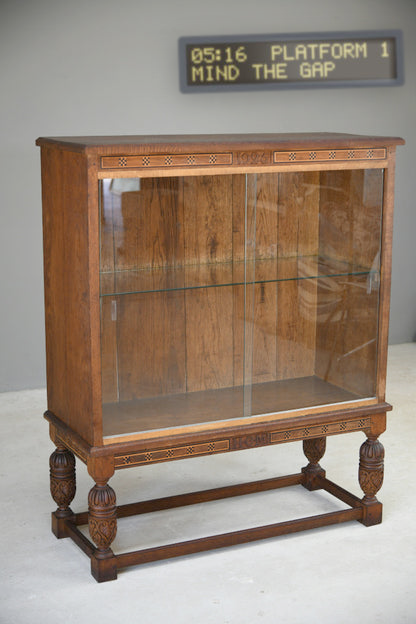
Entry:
5 h 16 min
